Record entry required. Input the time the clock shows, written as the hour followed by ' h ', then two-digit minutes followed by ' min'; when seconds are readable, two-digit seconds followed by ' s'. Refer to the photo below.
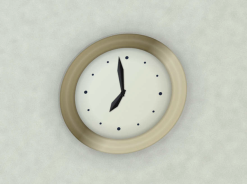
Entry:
6 h 58 min
